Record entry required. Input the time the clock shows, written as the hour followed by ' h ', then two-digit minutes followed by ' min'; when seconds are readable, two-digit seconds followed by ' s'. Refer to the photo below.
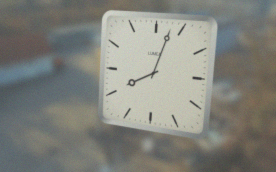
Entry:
8 h 03 min
